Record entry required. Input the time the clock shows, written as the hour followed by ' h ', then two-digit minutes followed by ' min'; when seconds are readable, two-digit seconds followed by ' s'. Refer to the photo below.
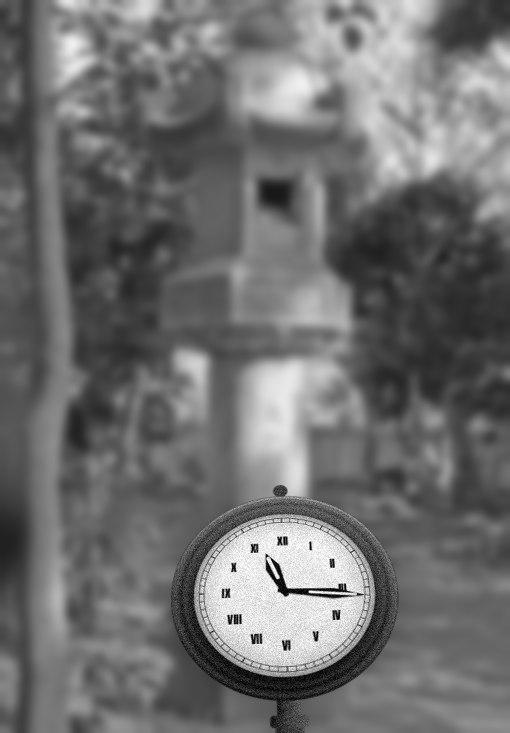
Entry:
11 h 16 min
